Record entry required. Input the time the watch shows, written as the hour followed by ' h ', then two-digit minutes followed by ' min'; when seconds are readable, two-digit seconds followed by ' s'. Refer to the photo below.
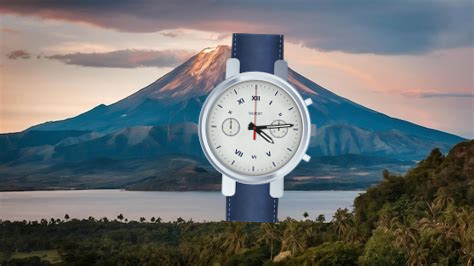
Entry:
4 h 14 min
